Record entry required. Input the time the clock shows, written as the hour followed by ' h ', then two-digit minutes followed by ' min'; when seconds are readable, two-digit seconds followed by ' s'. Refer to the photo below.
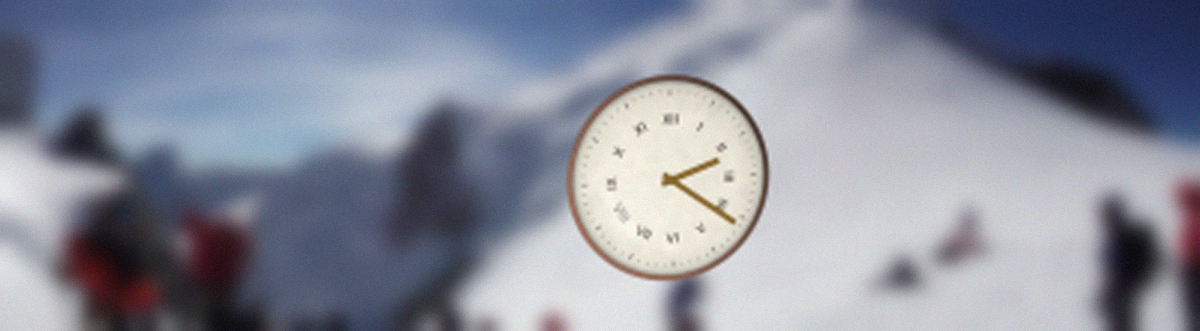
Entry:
2 h 21 min
